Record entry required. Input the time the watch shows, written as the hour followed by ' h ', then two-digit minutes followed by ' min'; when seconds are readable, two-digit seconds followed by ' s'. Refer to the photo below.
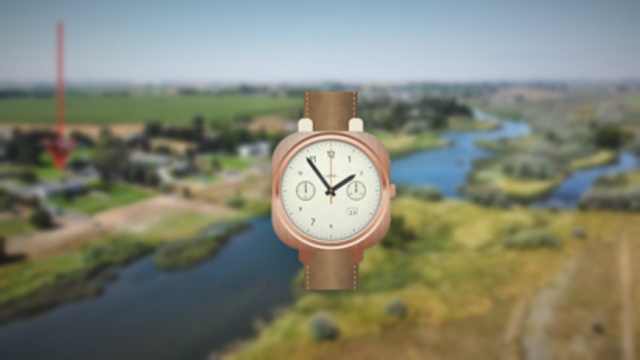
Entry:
1 h 54 min
